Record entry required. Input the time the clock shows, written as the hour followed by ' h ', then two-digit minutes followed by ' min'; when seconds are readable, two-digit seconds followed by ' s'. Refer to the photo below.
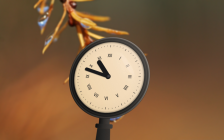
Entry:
10 h 48 min
